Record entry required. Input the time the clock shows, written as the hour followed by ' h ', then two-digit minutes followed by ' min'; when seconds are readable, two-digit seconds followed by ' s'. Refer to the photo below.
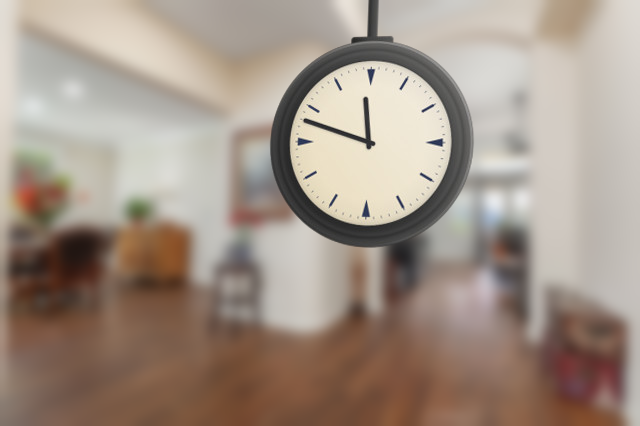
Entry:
11 h 48 min
